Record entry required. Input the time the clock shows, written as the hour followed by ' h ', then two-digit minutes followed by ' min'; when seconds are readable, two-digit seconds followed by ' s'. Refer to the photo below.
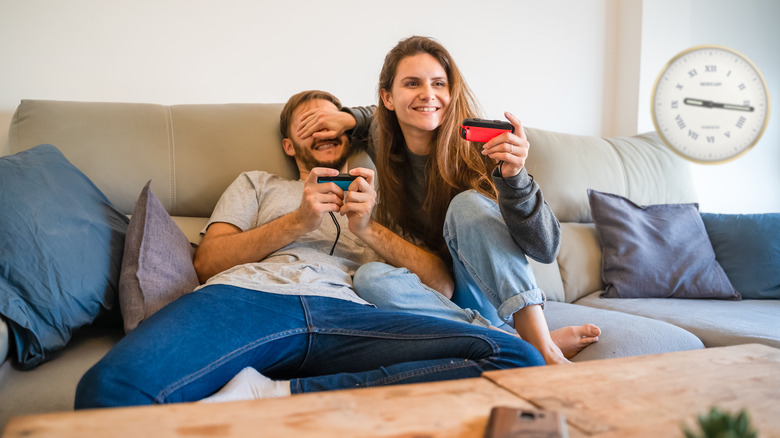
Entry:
9 h 16 min
